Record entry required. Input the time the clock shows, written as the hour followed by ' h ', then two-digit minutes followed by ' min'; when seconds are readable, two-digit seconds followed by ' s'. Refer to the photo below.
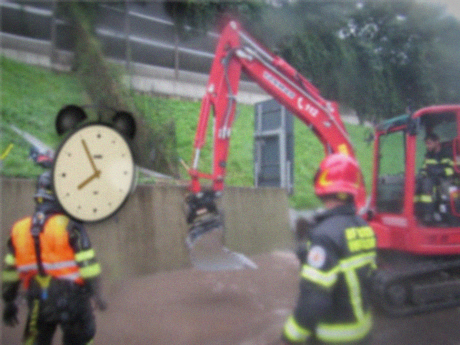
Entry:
7 h 55 min
